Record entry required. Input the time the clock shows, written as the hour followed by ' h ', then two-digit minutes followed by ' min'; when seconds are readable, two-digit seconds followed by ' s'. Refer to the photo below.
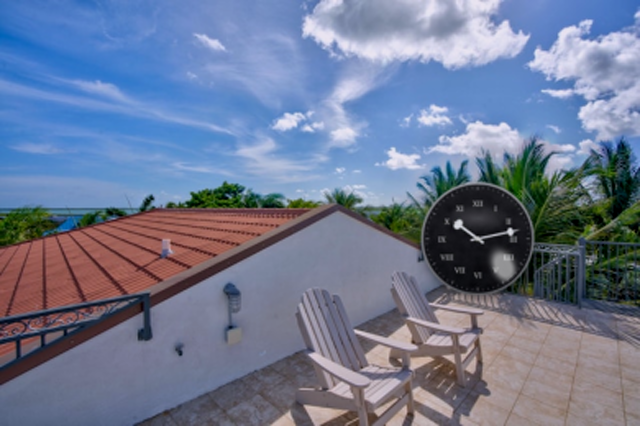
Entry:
10 h 13 min
